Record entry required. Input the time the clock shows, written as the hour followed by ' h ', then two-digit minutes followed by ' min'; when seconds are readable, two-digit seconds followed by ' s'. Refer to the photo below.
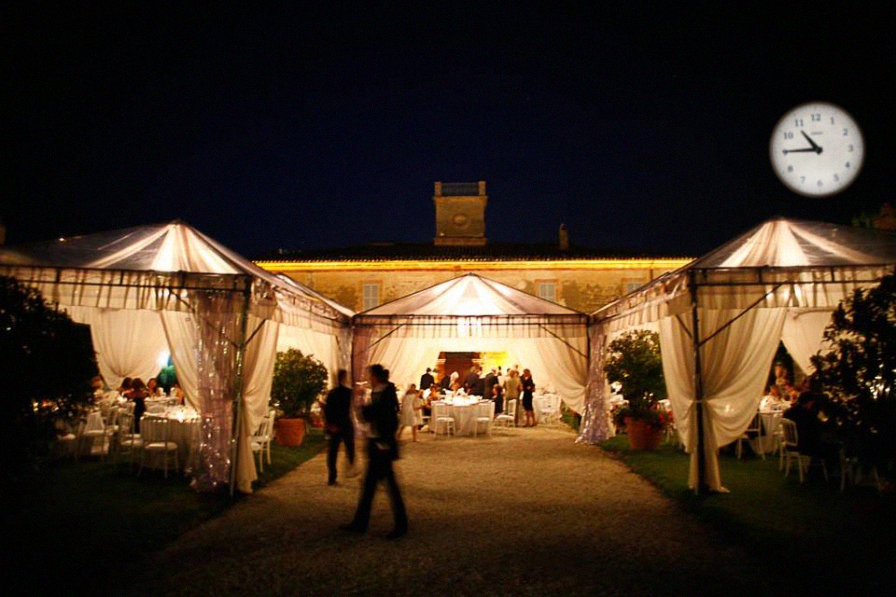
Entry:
10 h 45 min
